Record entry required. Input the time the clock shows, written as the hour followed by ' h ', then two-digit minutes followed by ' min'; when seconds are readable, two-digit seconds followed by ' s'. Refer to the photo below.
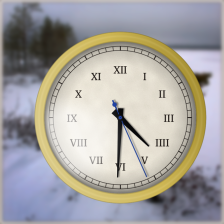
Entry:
4 h 30 min 26 s
